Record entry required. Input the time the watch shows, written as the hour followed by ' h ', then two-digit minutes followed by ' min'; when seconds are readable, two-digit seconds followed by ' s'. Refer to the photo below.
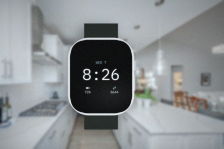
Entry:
8 h 26 min
